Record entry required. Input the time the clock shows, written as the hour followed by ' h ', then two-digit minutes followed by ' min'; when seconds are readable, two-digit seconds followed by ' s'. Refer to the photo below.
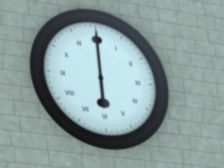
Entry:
6 h 00 min
